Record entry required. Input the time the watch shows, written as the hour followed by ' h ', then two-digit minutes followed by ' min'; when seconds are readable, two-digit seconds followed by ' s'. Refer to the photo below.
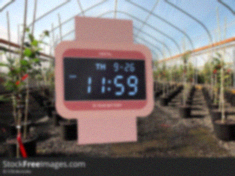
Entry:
11 h 59 min
